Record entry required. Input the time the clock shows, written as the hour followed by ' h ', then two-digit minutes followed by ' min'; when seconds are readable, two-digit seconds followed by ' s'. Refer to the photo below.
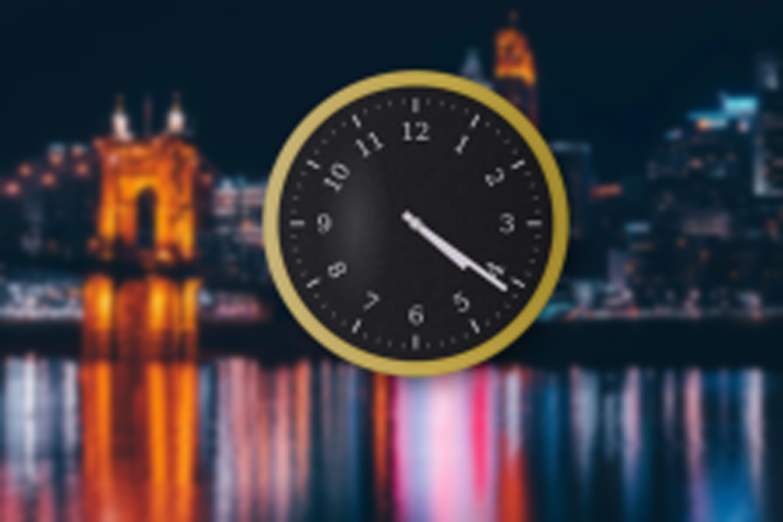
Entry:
4 h 21 min
